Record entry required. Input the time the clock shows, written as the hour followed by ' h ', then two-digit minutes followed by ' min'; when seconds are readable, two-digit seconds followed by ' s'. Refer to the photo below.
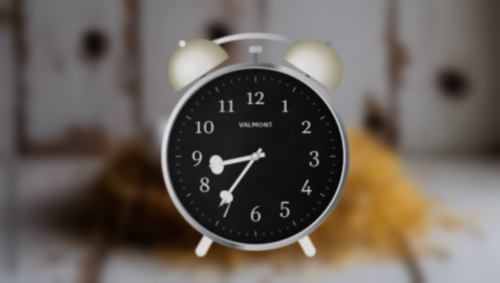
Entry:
8 h 36 min
